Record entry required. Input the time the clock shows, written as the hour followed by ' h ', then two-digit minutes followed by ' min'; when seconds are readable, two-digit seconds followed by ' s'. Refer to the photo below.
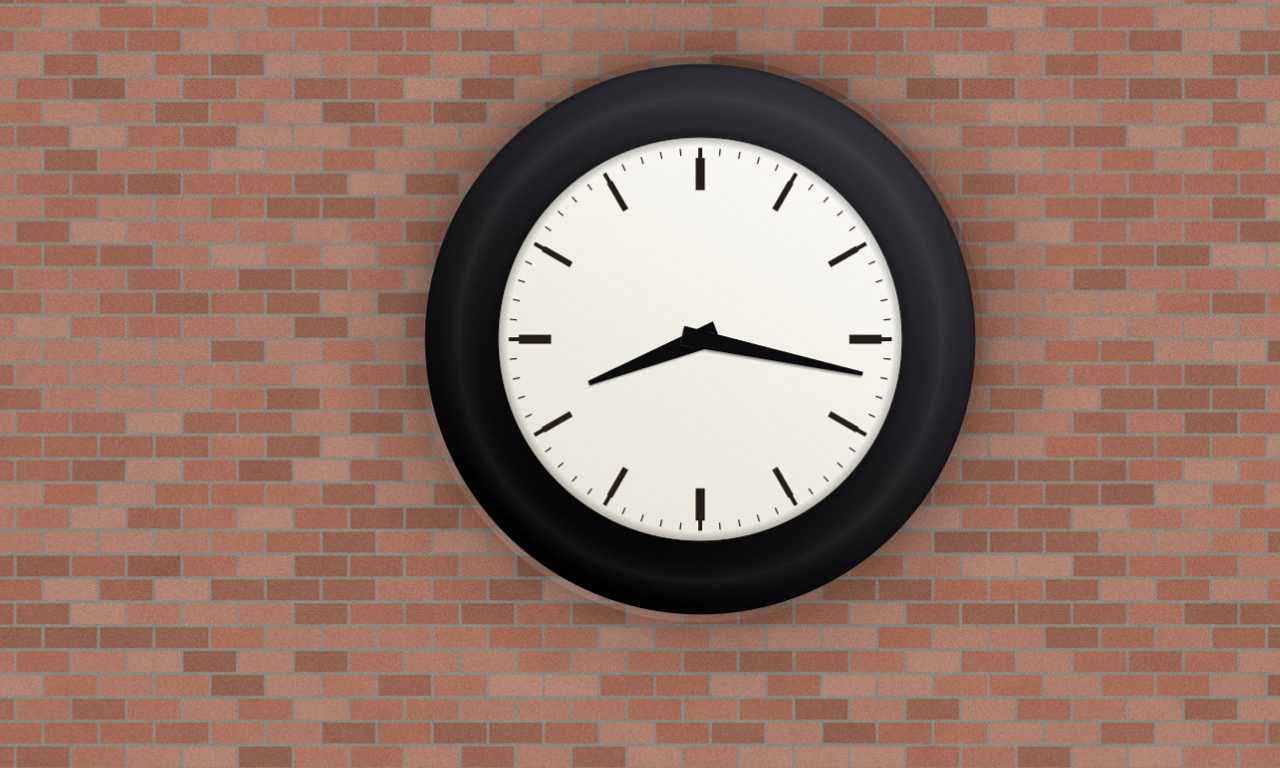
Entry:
8 h 17 min
